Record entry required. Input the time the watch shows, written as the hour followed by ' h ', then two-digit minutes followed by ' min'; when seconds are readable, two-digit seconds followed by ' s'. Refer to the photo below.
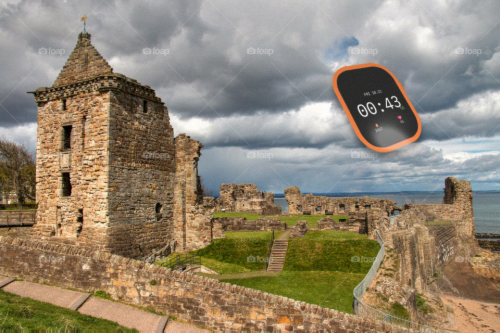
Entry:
0 h 43 min
